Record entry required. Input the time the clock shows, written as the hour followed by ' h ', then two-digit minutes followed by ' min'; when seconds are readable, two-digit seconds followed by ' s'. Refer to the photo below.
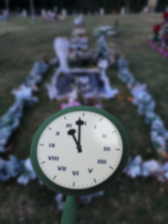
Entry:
10 h 59 min
